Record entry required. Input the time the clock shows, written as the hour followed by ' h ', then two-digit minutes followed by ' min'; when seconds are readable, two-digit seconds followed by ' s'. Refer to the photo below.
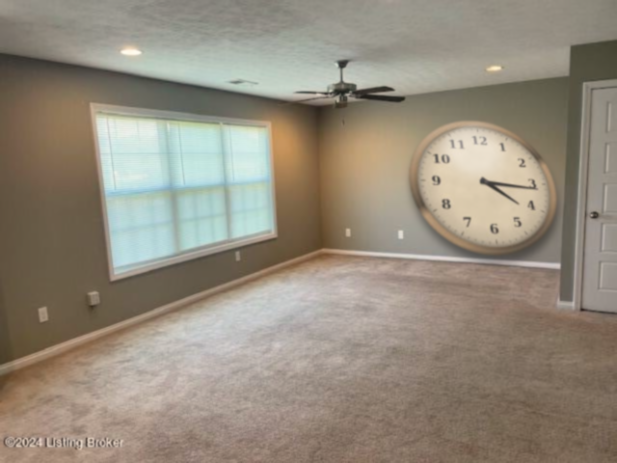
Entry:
4 h 16 min
